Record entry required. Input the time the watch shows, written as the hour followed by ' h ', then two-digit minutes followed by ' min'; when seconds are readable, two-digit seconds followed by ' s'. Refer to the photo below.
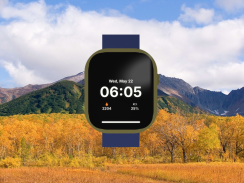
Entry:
6 h 05 min
